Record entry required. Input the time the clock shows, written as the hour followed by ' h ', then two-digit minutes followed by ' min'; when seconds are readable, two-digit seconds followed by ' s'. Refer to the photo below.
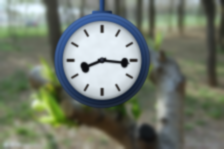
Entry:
8 h 16 min
